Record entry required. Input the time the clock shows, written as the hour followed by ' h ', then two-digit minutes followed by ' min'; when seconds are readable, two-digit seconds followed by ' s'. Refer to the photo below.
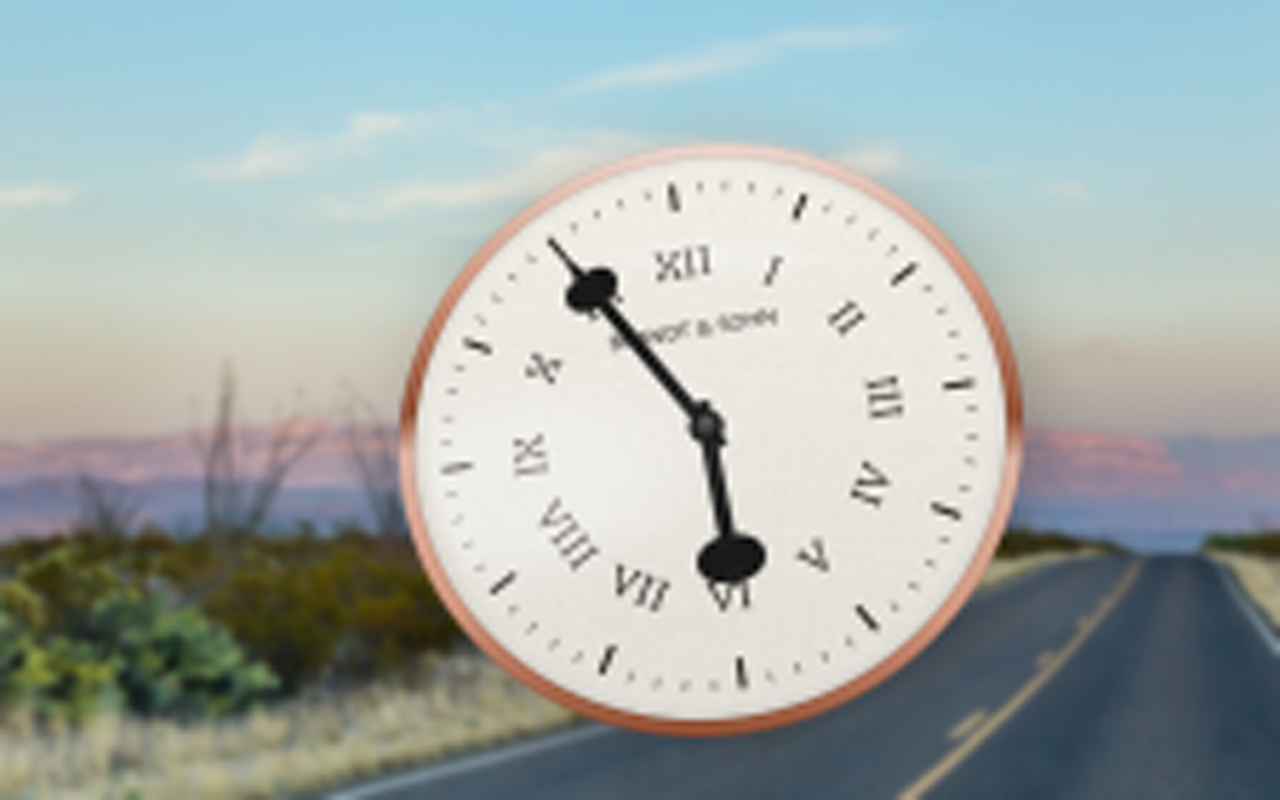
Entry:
5 h 55 min
